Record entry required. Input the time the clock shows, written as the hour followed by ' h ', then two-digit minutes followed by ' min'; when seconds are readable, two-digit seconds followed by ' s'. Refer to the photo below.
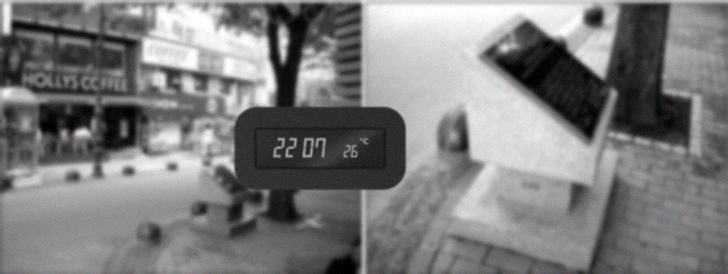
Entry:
22 h 07 min
